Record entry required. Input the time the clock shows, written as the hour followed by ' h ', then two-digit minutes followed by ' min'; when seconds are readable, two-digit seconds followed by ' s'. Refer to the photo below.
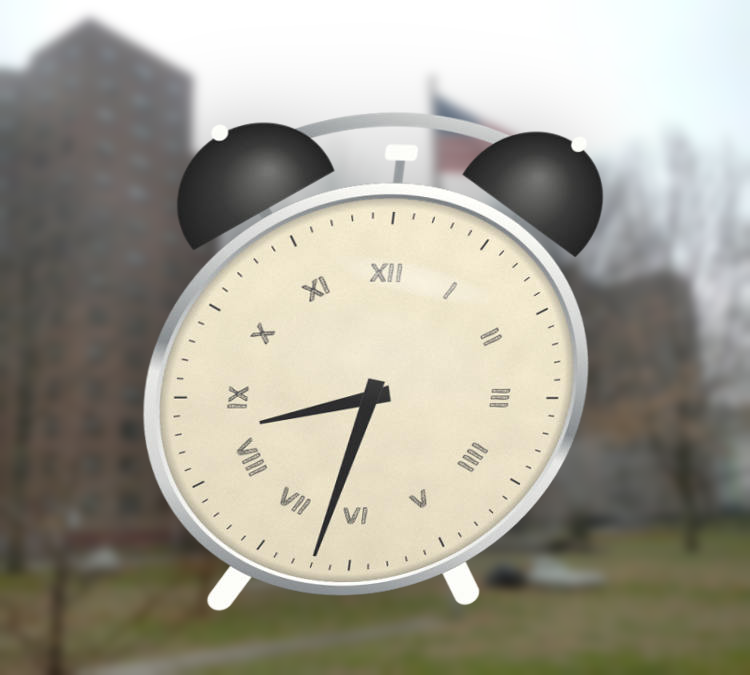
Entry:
8 h 32 min
